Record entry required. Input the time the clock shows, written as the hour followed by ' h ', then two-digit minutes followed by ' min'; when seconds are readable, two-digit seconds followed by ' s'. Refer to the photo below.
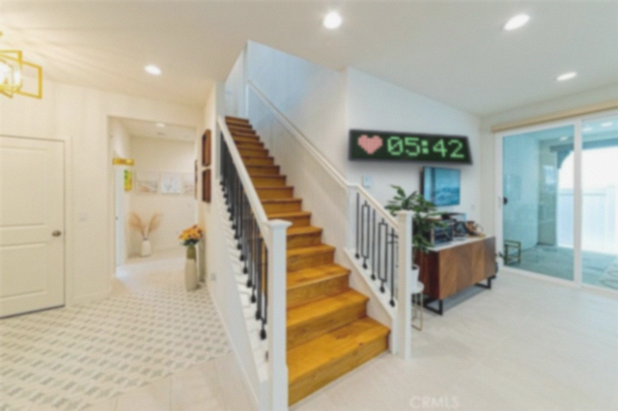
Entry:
5 h 42 min
